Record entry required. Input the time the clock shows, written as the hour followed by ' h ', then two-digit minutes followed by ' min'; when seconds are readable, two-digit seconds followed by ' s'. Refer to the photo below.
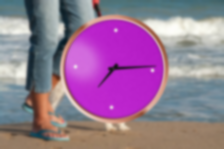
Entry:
7 h 14 min
